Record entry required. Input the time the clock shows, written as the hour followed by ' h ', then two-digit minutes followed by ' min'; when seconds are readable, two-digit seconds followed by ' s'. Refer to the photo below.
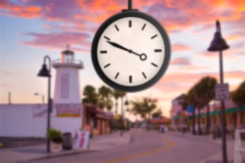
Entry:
3 h 49 min
